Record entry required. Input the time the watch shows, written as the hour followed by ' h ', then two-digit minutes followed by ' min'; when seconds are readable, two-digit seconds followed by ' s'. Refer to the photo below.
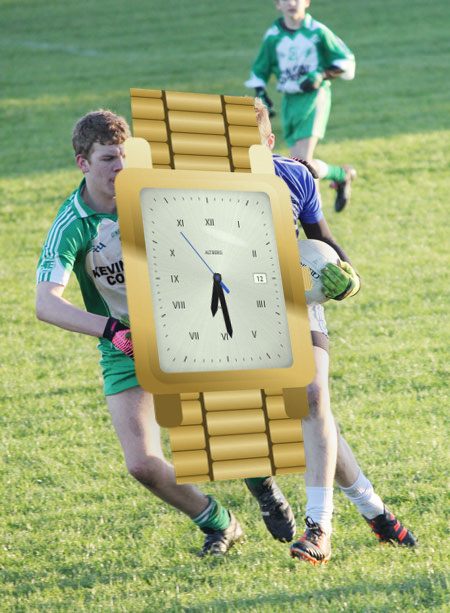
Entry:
6 h 28 min 54 s
